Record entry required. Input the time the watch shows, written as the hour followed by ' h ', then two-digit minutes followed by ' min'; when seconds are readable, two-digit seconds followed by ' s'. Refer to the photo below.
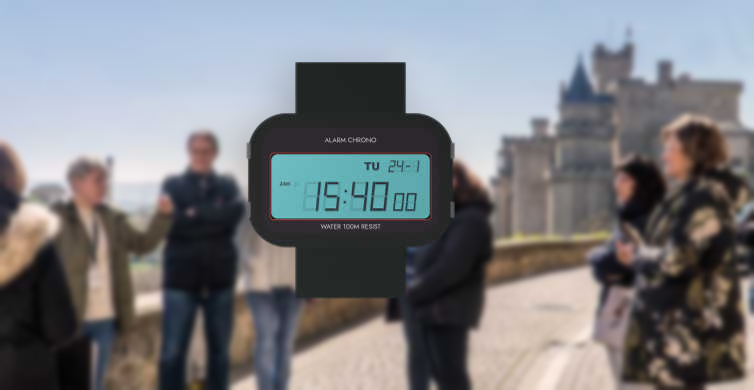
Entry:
15 h 40 min 00 s
